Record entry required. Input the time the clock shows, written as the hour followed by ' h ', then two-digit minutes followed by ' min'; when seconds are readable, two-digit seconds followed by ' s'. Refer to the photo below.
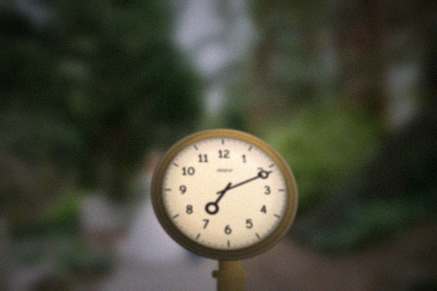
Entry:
7 h 11 min
